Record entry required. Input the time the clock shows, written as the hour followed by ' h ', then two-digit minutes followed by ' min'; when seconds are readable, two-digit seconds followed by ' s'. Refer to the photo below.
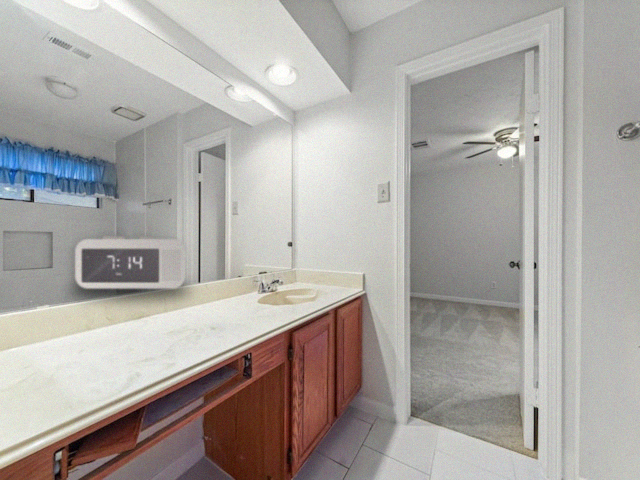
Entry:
7 h 14 min
